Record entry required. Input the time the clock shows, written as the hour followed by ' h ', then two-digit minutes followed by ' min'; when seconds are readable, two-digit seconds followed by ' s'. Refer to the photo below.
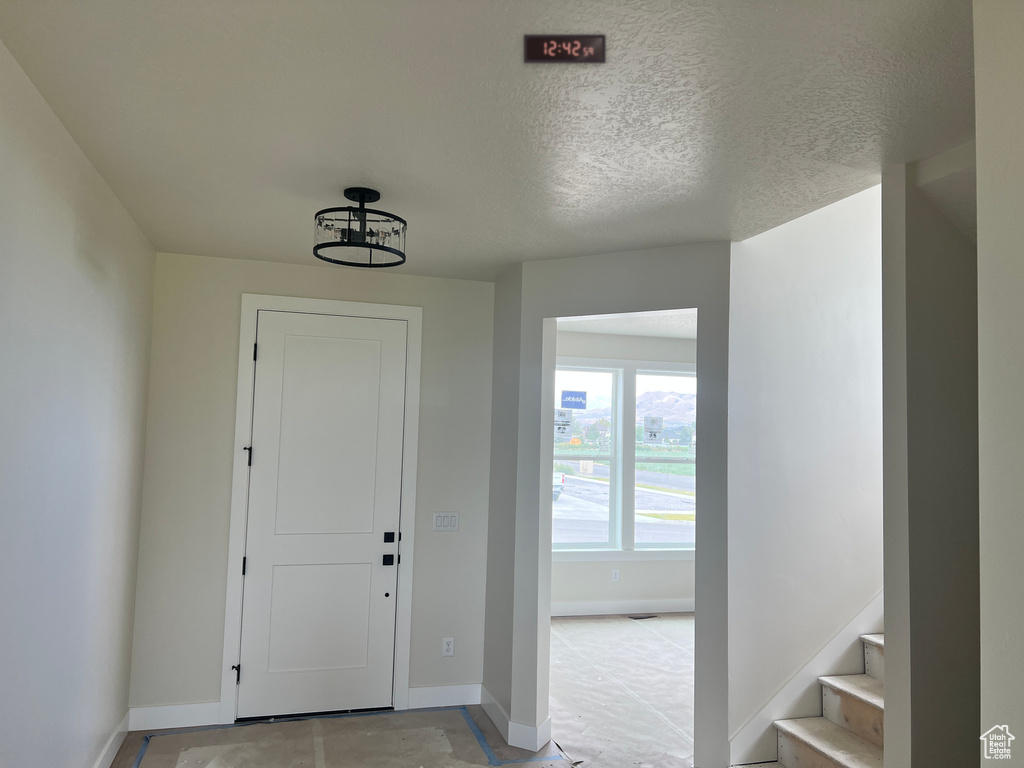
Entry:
12 h 42 min
